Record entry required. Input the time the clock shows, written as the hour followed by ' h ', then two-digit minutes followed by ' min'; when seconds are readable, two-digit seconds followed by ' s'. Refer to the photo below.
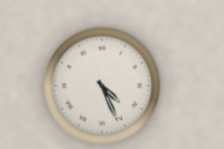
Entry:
4 h 26 min
